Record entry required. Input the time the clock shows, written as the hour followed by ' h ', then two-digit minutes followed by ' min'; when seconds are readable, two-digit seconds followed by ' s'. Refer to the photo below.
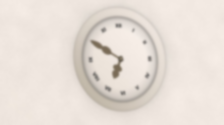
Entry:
6 h 50 min
